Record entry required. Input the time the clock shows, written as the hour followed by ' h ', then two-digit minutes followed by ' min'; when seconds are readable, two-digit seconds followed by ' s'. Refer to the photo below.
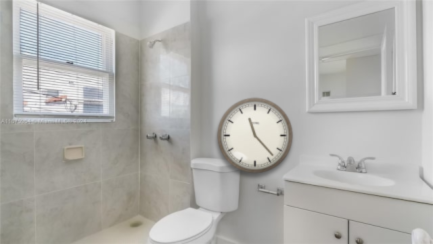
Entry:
11 h 23 min
